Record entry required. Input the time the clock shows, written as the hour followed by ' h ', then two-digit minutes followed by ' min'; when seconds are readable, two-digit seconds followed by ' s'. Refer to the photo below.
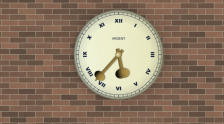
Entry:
5 h 37 min
